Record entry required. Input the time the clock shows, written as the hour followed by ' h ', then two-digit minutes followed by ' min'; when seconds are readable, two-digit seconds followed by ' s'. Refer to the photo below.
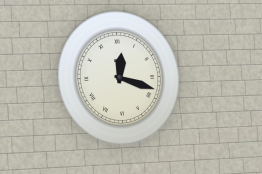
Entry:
12 h 18 min
